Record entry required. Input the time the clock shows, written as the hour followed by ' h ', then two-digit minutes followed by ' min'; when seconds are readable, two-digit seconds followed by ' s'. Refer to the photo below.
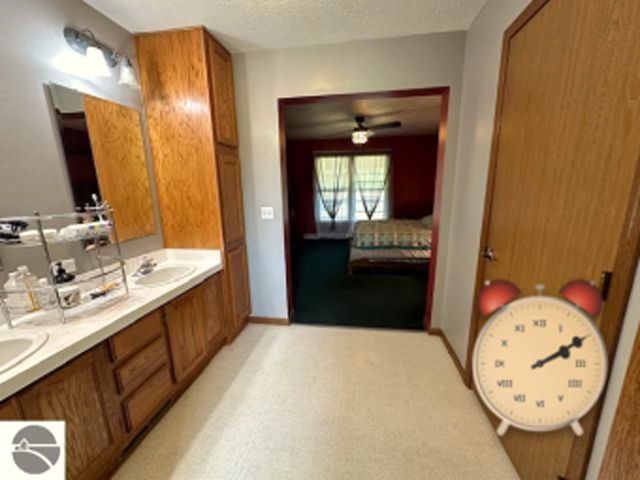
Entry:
2 h 10 min
